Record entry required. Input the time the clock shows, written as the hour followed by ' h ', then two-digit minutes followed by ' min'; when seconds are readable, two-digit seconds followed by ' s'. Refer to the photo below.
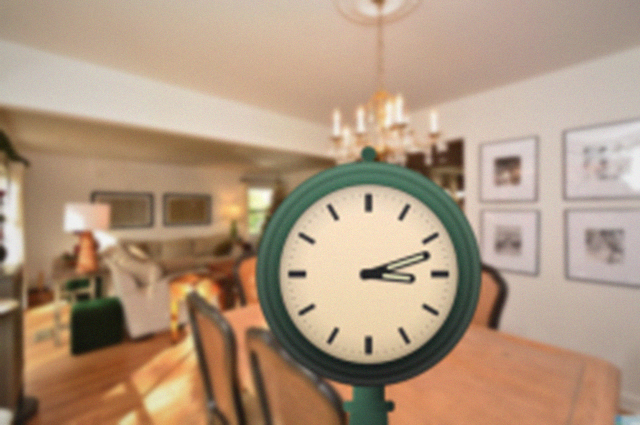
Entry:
3 h 12 min
